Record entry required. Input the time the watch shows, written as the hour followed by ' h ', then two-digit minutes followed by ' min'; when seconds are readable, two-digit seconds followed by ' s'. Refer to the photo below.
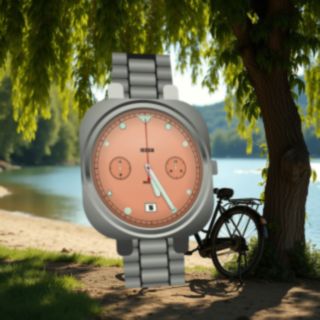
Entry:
5 h 25 min
